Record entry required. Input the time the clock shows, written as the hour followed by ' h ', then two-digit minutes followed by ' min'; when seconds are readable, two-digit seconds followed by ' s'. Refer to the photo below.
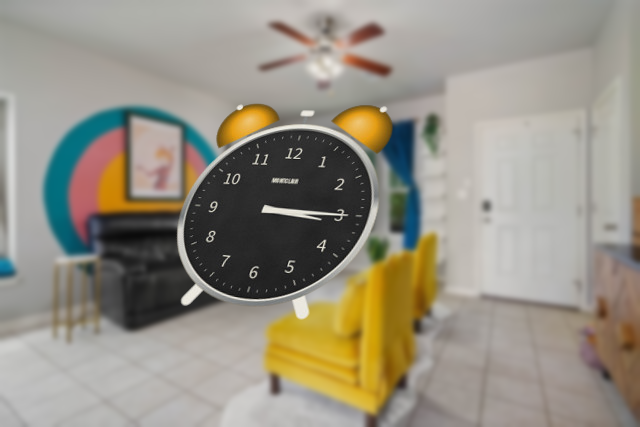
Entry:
3 h 15 min
